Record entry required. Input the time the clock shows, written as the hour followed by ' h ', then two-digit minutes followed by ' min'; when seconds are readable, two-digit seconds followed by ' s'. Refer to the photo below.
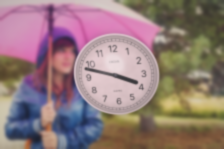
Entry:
3 h 48 min
